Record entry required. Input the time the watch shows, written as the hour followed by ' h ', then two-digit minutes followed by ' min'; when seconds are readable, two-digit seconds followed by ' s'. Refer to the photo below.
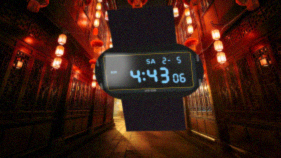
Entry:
4 h 43 min 06 s
